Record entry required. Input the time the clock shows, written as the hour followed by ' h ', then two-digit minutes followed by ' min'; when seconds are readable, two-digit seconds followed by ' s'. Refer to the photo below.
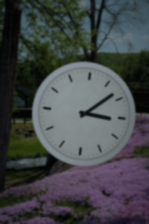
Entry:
3 h 08 min
